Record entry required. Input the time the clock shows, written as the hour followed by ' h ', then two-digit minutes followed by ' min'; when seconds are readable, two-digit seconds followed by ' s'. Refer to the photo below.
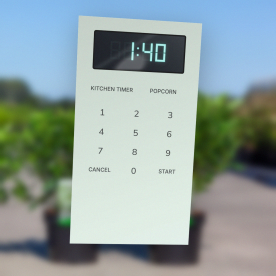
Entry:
1 h 40 min
